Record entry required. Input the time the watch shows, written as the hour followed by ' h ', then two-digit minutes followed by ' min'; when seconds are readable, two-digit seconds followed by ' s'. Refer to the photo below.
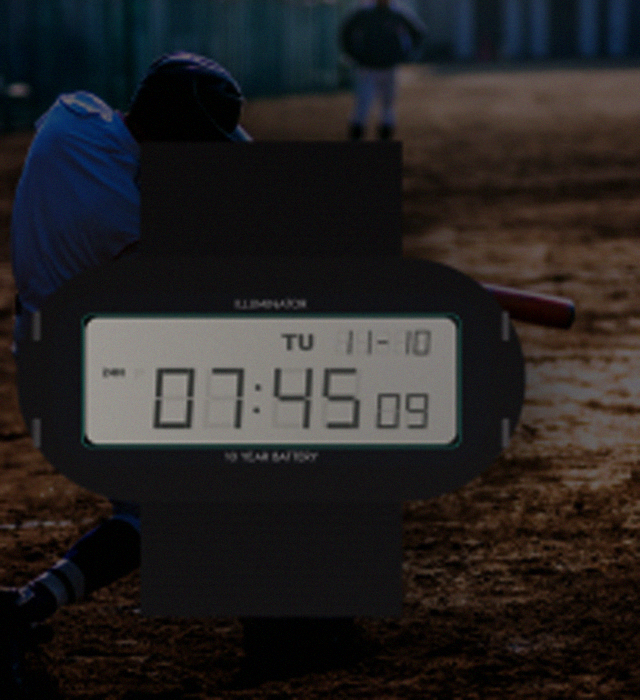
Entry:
7 h 45 min 09 s
